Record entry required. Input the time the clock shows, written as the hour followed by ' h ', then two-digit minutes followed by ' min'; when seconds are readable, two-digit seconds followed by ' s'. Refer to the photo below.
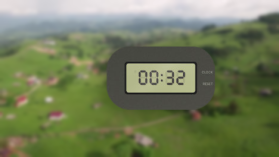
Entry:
0 h 32 min
